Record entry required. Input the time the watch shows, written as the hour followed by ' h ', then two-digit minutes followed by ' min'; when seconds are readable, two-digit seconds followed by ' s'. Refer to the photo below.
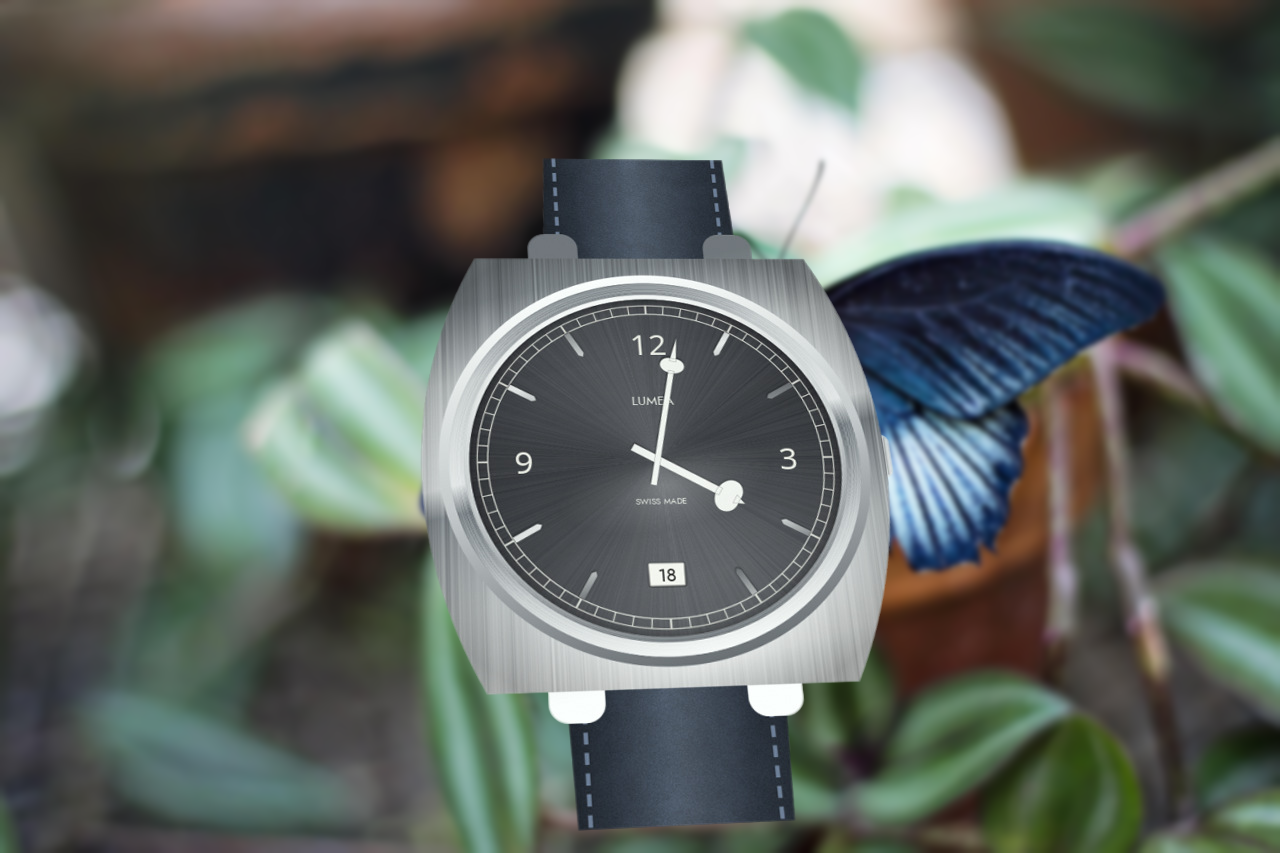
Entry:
4 h 02 min
